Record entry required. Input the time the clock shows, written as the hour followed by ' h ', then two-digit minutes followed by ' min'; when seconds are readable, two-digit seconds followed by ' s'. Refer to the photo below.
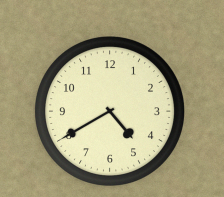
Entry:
4 h 40 min
